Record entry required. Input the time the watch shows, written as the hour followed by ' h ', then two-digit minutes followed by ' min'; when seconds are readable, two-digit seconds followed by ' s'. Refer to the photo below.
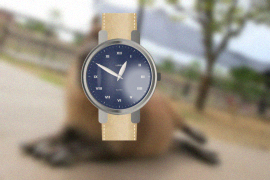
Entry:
12 h 50 min
